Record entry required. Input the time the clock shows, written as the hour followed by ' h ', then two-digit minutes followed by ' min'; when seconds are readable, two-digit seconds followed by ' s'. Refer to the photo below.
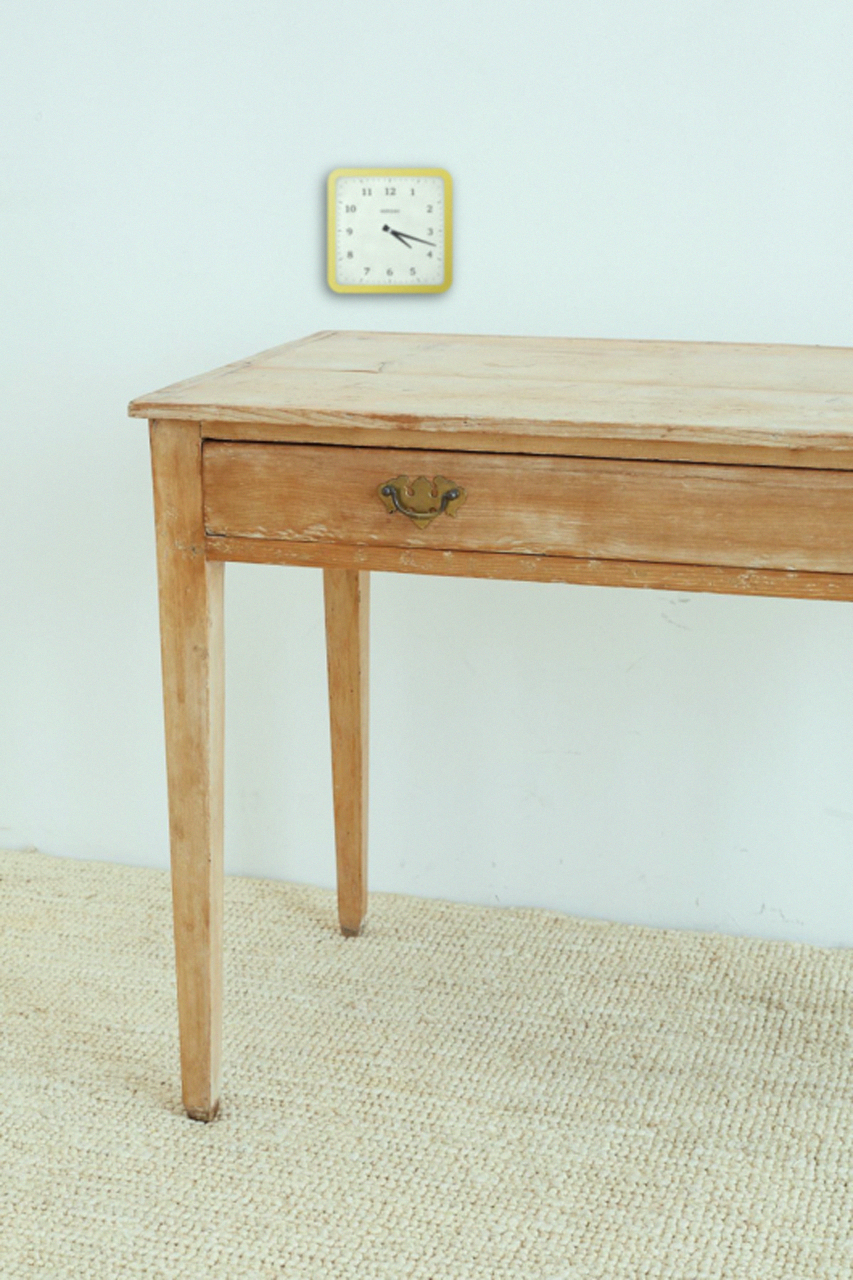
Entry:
4 h 18 min
